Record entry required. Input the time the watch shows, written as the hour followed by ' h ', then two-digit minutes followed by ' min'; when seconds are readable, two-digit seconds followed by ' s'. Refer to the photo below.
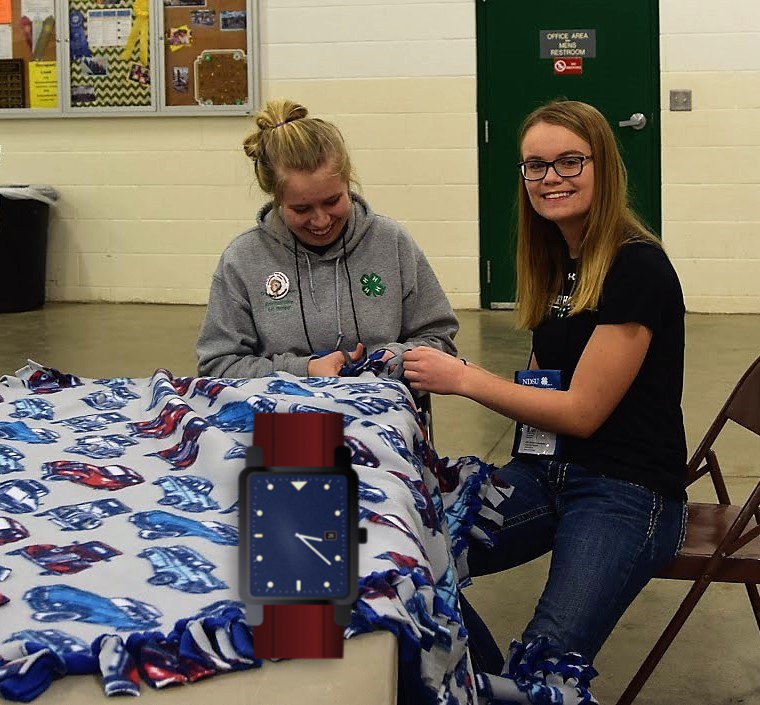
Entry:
3 h 22 min
